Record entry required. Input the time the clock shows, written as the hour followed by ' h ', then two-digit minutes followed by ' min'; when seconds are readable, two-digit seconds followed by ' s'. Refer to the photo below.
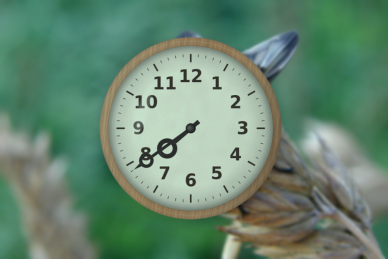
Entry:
7 h 39 min
